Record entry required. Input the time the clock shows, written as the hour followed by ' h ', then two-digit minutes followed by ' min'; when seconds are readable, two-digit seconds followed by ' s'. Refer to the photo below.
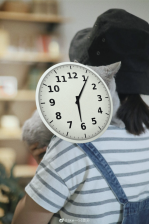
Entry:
6 h 06 min
